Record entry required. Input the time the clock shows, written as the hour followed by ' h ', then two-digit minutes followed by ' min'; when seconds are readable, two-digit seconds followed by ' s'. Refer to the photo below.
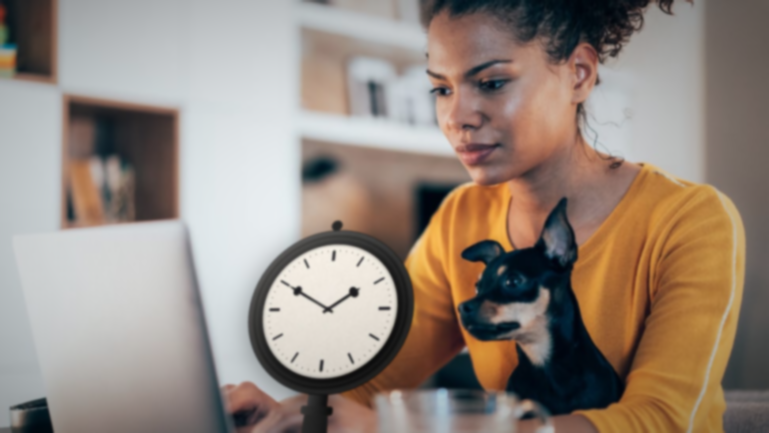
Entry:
1 h 50 min
